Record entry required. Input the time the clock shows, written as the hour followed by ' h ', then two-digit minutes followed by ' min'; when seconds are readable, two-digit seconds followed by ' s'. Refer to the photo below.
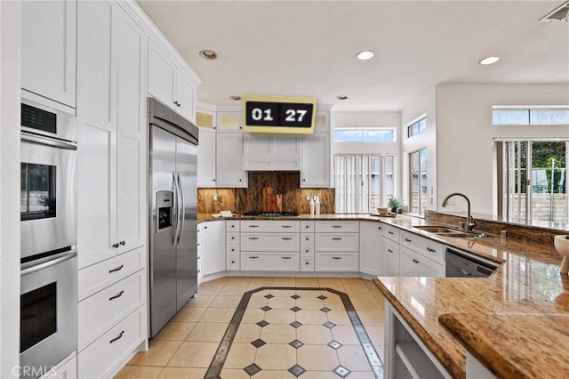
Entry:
1 h 27 min
